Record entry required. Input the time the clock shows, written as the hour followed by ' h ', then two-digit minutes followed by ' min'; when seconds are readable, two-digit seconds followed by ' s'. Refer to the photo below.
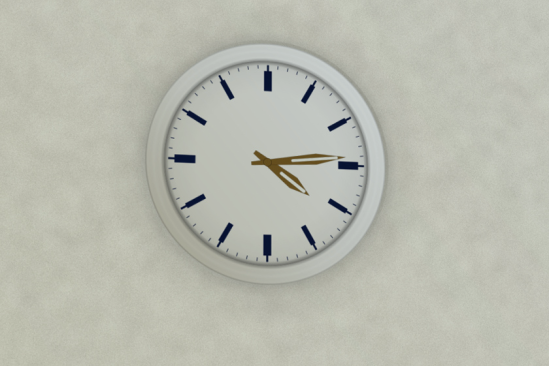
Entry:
4 h 14 min
